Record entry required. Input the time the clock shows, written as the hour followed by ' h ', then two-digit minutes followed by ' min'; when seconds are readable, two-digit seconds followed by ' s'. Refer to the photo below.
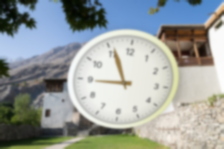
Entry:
8 h 56 min
